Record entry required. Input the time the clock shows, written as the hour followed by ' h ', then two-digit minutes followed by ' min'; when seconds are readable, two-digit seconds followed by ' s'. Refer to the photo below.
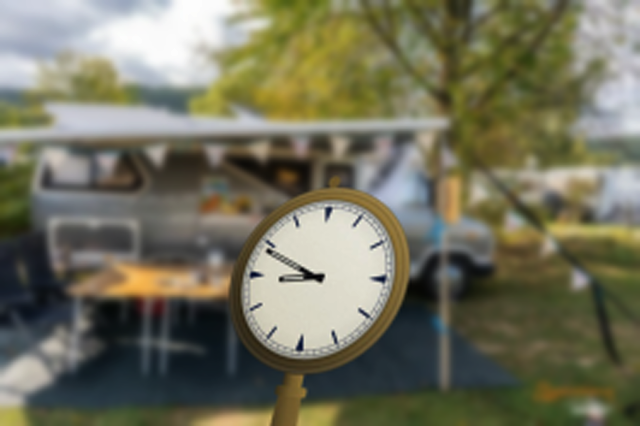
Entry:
8 h 49 min
